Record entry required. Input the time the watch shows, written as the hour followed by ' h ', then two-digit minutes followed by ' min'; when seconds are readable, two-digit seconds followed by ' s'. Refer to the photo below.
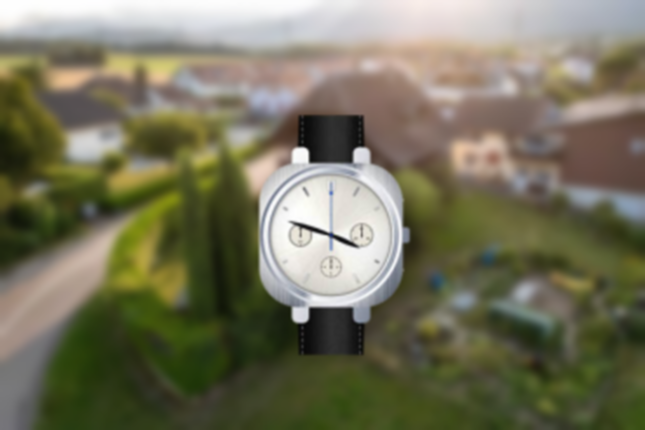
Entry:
3 h 48 min
